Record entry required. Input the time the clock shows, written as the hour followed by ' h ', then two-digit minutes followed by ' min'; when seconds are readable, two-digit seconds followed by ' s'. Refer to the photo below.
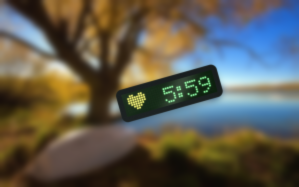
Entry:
5 h 59 min
